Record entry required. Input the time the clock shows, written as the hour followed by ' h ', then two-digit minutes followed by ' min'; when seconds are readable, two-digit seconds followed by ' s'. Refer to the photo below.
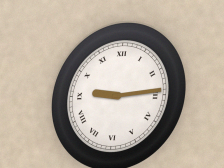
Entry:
9 h 14 min
